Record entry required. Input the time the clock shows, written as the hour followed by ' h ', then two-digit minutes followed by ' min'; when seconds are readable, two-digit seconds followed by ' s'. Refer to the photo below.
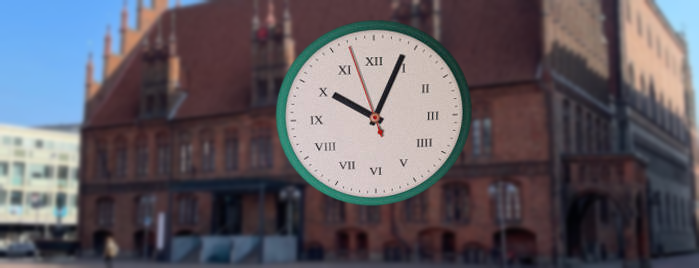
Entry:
10 h 03 min 57 s
